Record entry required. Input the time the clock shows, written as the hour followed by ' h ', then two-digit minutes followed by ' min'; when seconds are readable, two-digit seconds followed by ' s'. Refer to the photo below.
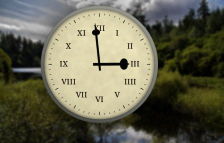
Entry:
2 h 59 min
